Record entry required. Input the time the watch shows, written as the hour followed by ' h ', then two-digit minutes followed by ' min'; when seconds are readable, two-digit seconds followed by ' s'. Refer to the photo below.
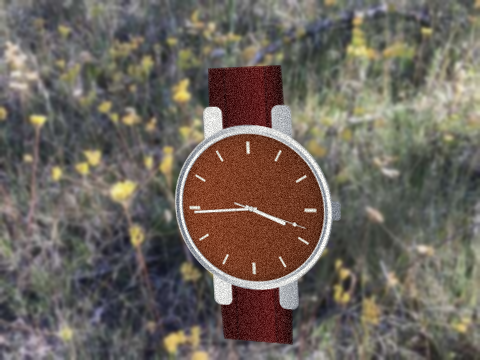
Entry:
3 h 44 min 18 s
